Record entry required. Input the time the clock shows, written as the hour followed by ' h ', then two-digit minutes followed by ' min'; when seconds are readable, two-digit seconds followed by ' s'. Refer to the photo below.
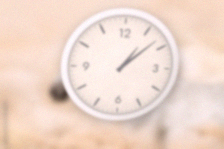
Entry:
1 h 08 min
